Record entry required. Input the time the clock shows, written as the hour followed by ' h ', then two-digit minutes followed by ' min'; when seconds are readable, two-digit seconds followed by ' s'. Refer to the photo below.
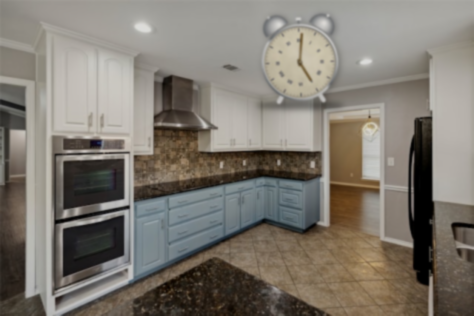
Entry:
5 h 01 min
